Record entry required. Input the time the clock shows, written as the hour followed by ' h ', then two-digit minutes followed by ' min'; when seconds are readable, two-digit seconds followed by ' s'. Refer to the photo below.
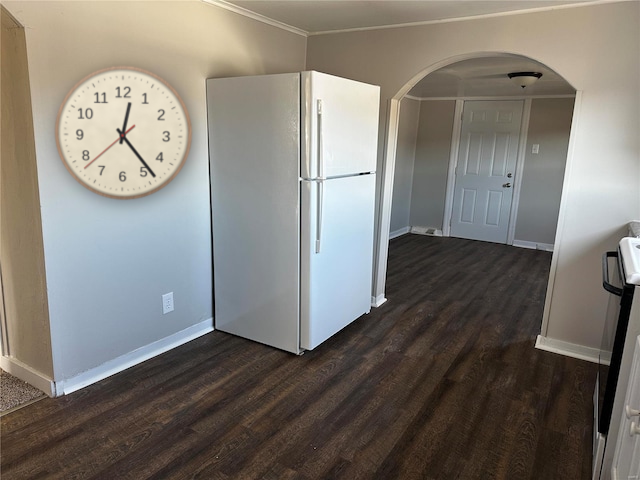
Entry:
12 h 23 min 38 s
